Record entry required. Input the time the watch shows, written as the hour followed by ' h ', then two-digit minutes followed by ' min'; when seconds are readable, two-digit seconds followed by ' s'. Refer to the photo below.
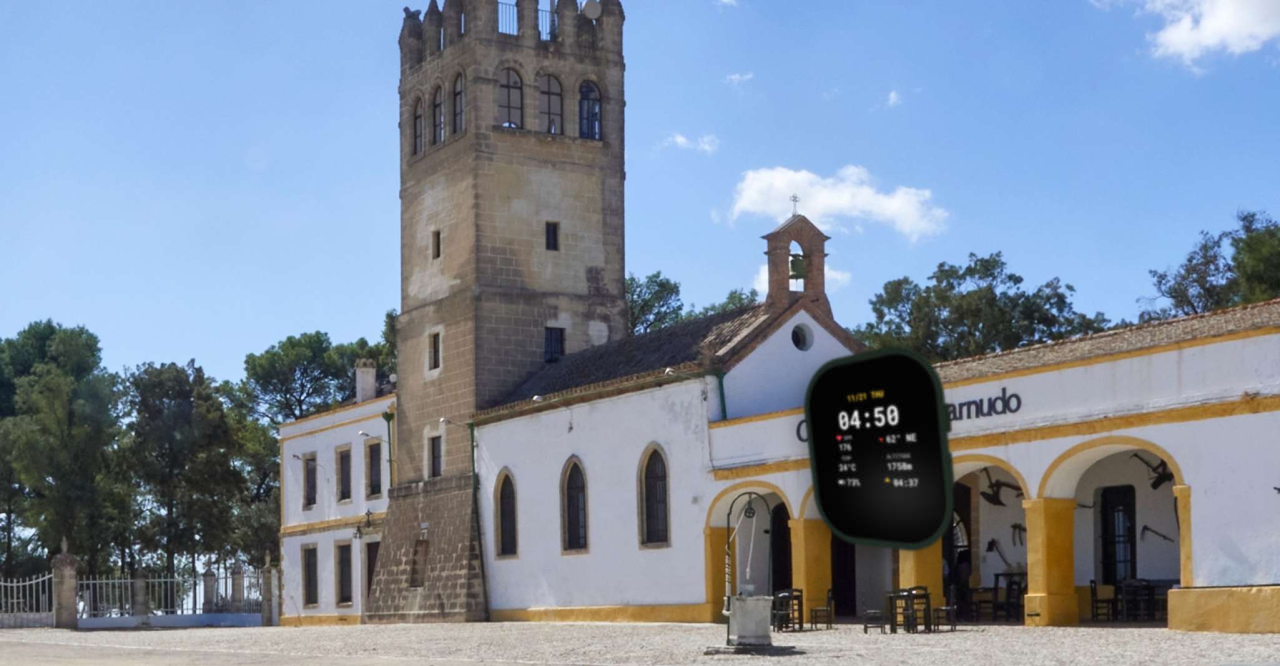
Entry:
4 h 50 min
